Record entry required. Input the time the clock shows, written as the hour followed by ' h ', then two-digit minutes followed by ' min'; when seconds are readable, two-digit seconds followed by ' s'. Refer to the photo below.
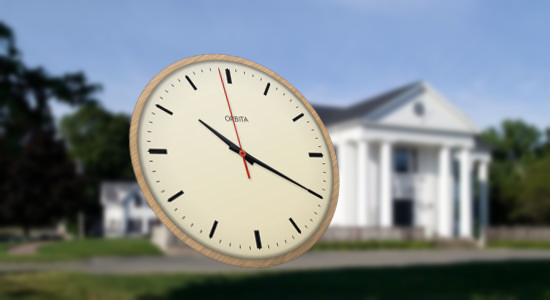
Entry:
10 h 19 min 59 s
